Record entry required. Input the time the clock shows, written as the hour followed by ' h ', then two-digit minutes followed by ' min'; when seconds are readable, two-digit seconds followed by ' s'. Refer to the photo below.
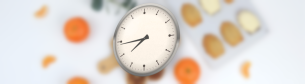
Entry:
7 h 44 min
